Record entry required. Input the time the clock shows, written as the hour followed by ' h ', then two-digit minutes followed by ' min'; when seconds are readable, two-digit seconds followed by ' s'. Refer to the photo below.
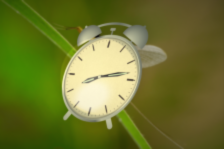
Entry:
8 h 13 min
